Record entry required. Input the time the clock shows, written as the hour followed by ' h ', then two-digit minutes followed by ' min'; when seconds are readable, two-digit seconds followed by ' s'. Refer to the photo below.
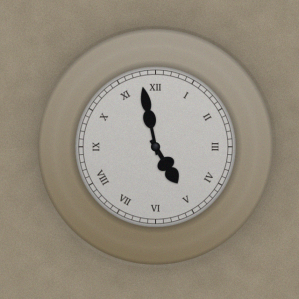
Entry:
4 h 58 min
